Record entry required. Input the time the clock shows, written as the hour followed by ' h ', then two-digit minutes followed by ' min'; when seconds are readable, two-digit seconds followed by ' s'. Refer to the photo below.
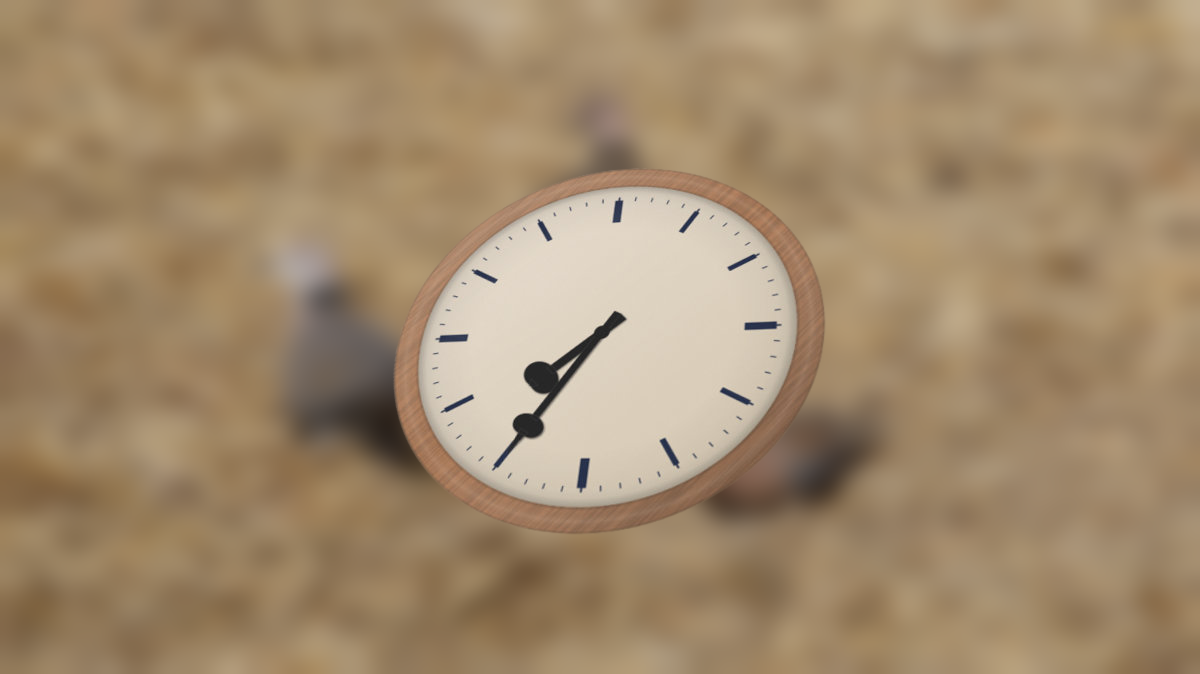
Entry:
7 h 35 min
